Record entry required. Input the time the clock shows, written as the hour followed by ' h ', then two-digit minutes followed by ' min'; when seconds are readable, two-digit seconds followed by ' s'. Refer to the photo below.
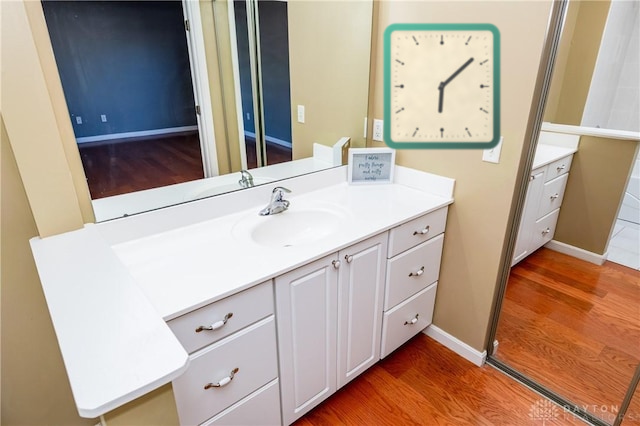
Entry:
6 h 08 min
